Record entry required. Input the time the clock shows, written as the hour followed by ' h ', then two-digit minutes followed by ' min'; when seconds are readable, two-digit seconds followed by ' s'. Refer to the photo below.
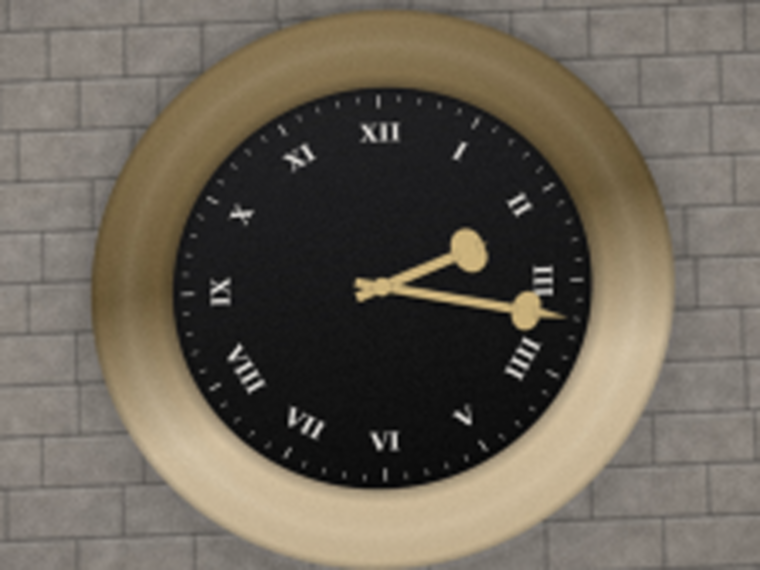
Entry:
2 h 17 min
